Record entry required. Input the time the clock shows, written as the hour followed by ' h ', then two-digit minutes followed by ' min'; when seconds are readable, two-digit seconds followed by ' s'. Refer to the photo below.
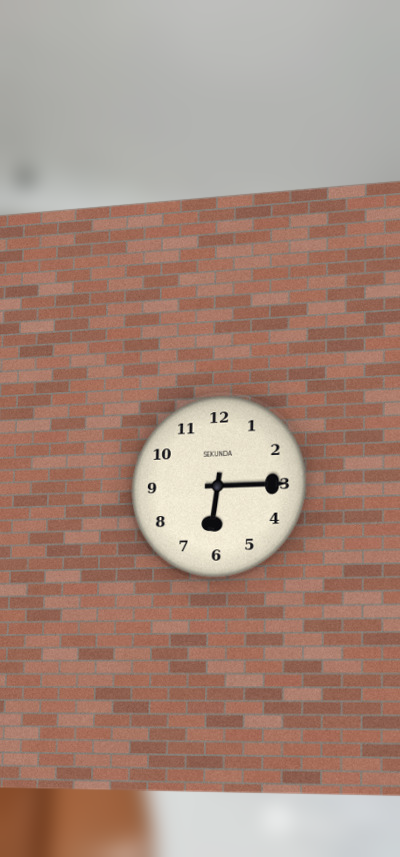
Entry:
6 h 15 min
